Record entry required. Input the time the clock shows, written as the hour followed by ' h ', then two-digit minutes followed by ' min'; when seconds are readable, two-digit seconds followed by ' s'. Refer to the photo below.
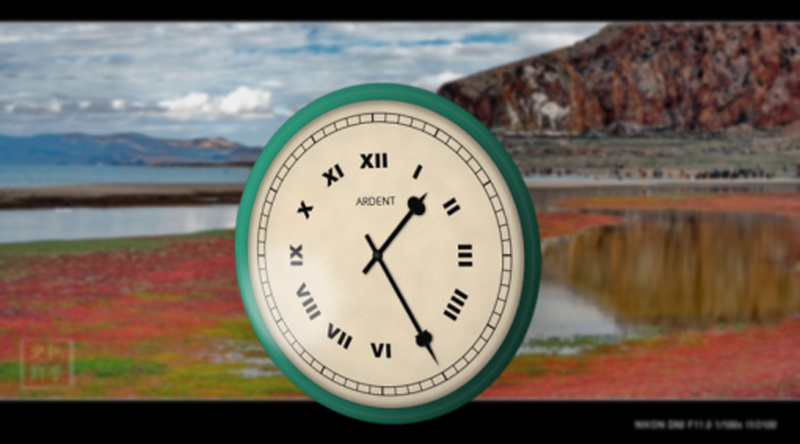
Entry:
1 h 25 min
